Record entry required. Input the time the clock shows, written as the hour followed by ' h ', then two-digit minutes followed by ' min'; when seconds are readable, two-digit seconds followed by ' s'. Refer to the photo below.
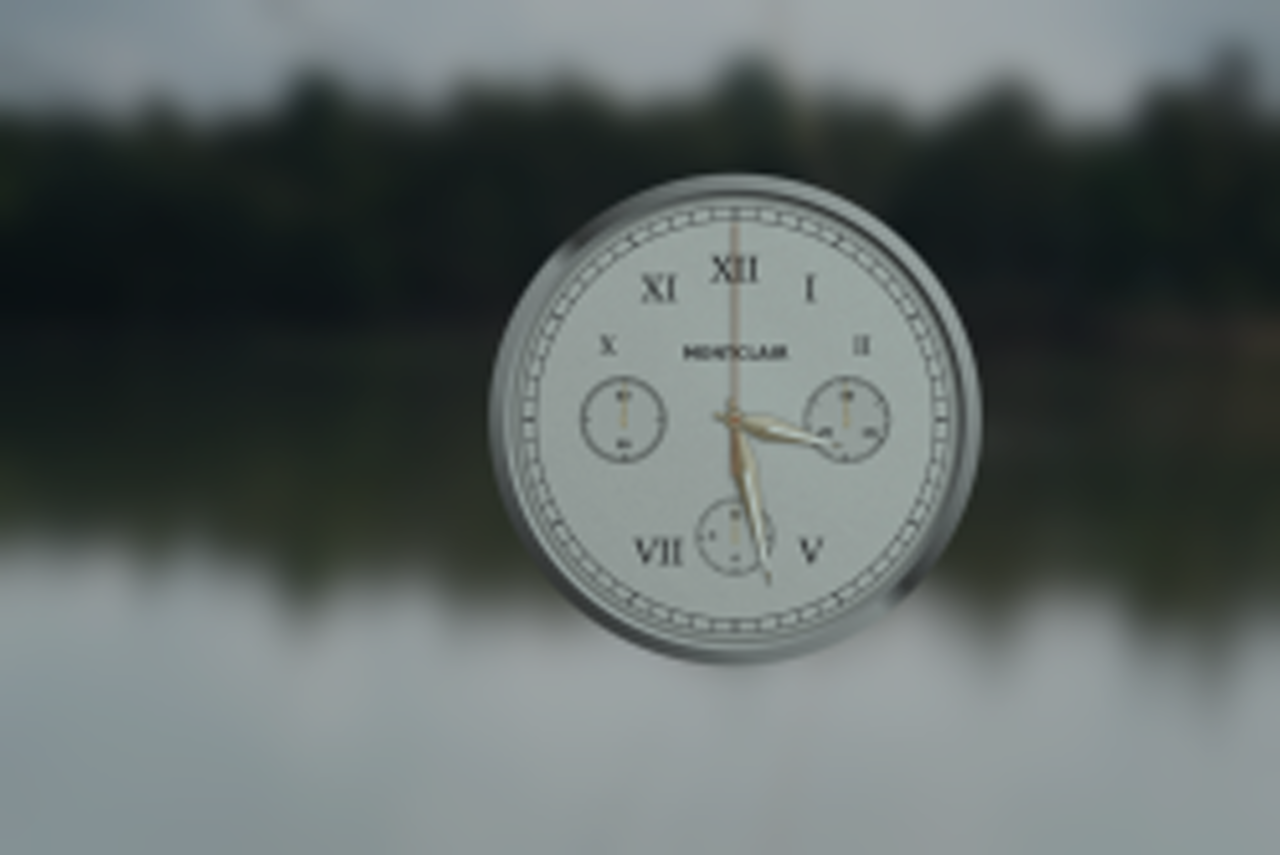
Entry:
3 h 28 min
